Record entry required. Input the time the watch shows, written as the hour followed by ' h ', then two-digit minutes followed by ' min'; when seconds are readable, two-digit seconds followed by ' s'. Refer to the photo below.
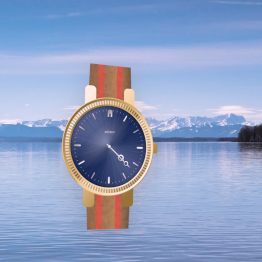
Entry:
4 h 22 min
